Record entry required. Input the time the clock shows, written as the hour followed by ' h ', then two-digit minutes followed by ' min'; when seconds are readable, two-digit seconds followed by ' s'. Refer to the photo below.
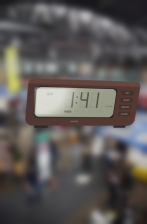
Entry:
1 h 41 min
